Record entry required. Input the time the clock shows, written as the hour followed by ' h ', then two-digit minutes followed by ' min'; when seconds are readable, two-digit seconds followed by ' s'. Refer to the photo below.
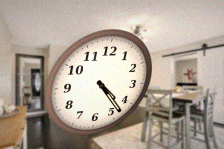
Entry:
4 h 23 min
